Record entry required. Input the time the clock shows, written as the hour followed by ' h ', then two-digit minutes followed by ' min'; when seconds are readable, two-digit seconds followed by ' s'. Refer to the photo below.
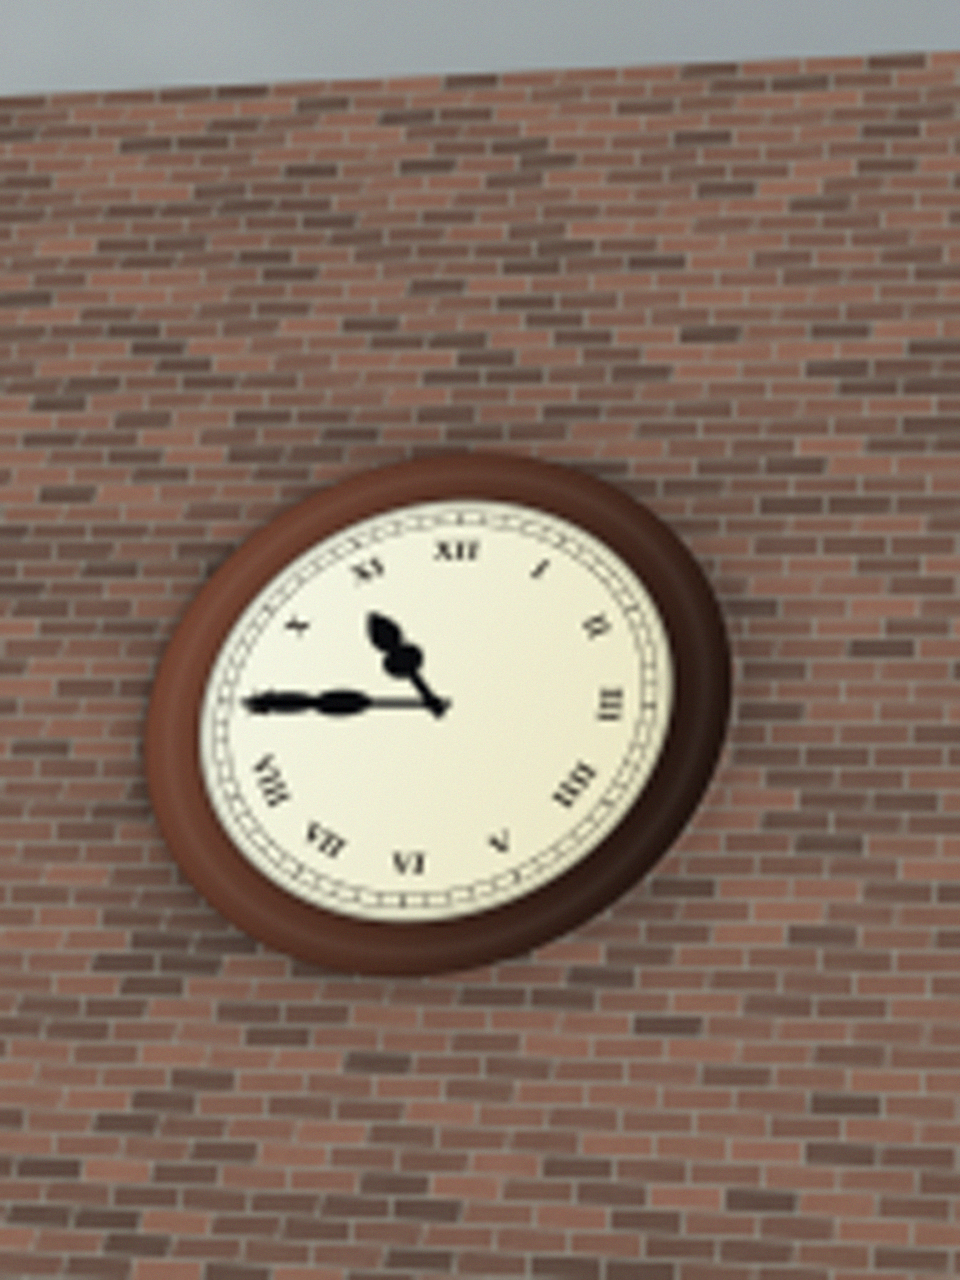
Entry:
10 h 45 min
